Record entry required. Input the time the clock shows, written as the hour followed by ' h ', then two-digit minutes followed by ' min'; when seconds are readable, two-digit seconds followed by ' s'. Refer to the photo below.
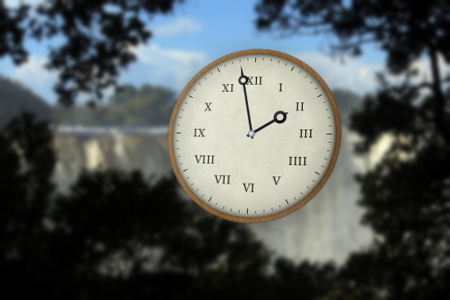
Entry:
1 h 58 min
